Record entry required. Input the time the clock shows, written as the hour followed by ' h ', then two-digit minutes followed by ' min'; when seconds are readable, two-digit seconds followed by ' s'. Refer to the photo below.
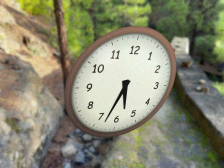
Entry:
5 h 33 min
